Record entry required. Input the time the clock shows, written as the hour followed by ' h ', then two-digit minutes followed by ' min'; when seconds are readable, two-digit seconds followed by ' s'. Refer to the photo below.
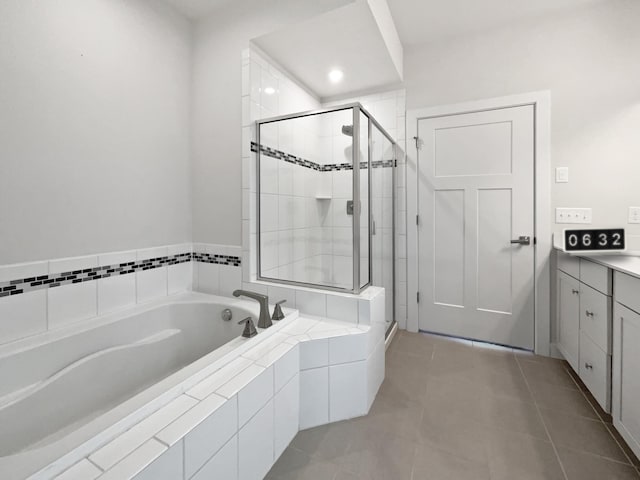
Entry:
6 h 32 min
